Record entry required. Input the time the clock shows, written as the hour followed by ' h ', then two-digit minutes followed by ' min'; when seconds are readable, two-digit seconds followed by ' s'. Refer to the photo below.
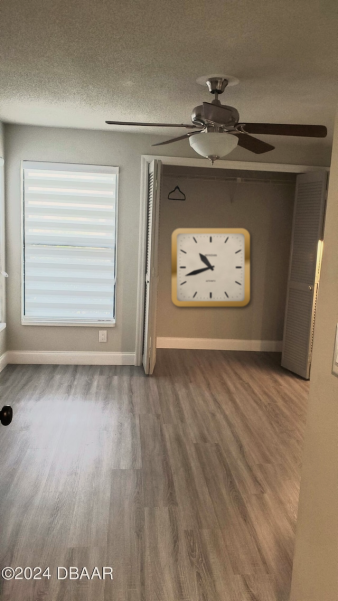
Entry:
10 h 42 min
